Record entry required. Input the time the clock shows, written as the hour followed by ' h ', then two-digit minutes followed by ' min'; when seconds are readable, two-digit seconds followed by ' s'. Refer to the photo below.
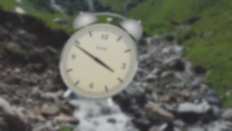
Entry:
3 h 49 min
